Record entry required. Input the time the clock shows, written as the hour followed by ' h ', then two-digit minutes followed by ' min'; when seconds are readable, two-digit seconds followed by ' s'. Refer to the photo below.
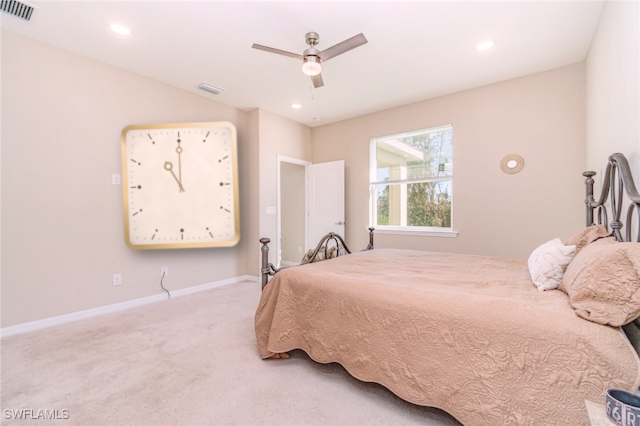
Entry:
11 h 00 min
